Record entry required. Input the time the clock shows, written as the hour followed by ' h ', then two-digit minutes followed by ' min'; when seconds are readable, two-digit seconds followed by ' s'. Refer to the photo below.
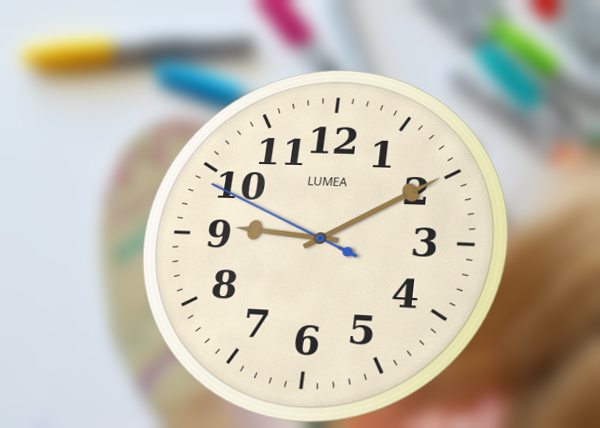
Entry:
9 h 09 min 49 s
